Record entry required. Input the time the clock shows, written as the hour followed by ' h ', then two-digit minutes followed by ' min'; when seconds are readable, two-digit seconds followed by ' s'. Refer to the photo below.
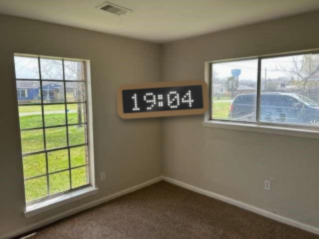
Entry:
19 h 04 min
